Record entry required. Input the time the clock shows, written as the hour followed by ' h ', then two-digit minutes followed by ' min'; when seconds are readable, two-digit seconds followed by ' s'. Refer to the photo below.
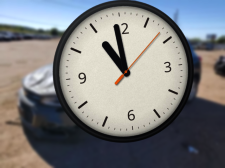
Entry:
10 h 59 min 08 s
